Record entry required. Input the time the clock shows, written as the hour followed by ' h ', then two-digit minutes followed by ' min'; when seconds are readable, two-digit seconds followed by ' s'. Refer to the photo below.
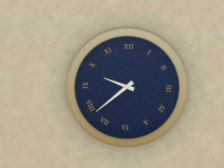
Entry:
9 h 38 min
